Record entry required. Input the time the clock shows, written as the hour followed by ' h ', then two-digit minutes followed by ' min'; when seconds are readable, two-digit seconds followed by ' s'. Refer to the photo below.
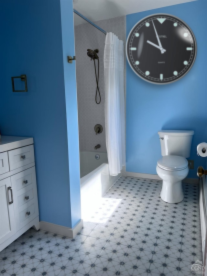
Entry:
9 h 57 min
